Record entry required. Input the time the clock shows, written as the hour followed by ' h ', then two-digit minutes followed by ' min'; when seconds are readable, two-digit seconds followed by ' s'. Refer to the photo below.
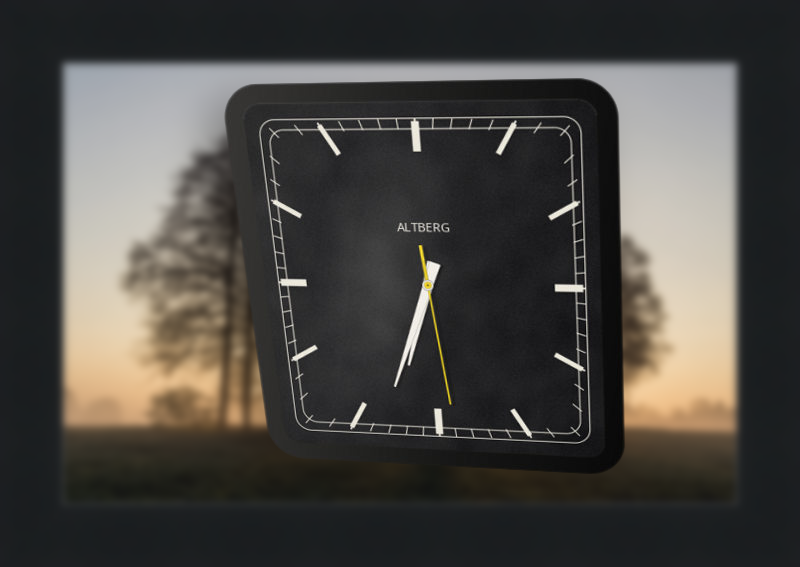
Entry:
6 h 33 min 29 s
